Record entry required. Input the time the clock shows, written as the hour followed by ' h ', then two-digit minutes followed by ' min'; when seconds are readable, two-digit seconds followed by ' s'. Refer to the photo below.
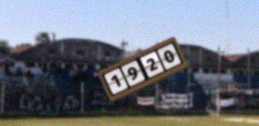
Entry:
19 h 20 min
